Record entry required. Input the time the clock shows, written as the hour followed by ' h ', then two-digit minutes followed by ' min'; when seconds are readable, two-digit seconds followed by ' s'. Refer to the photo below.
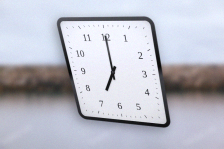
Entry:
7 h 00 min
